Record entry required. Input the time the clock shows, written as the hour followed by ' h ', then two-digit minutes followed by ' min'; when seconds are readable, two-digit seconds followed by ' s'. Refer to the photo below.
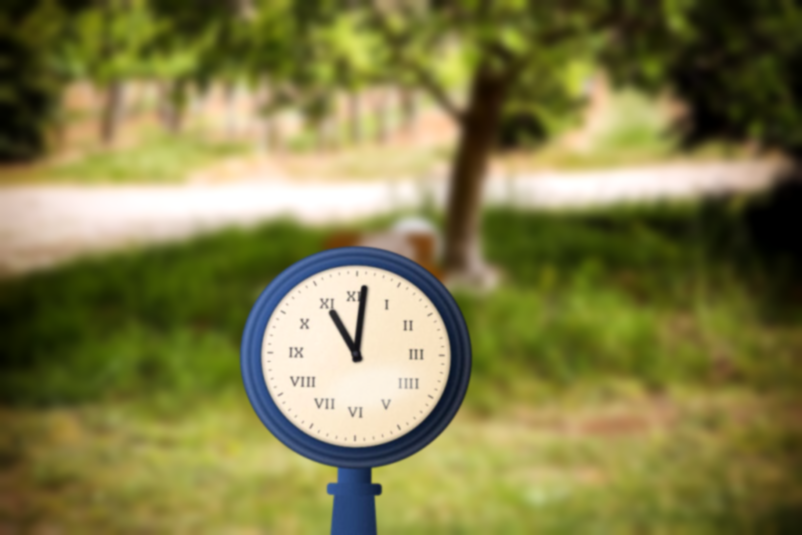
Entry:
11 h 01 min
